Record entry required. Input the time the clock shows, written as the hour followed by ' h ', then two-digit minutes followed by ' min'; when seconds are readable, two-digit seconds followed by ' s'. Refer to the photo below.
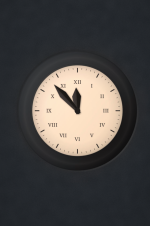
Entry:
11 h 53 min
